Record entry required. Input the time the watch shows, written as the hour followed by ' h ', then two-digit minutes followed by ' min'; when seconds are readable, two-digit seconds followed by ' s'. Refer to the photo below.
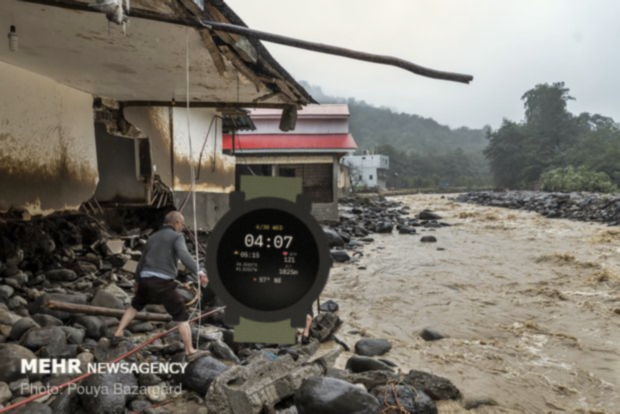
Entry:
4 h 07 min
